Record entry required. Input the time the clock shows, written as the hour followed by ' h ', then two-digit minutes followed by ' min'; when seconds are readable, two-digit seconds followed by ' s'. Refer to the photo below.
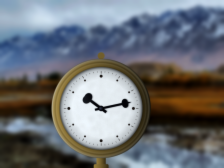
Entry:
10 h 13 min
